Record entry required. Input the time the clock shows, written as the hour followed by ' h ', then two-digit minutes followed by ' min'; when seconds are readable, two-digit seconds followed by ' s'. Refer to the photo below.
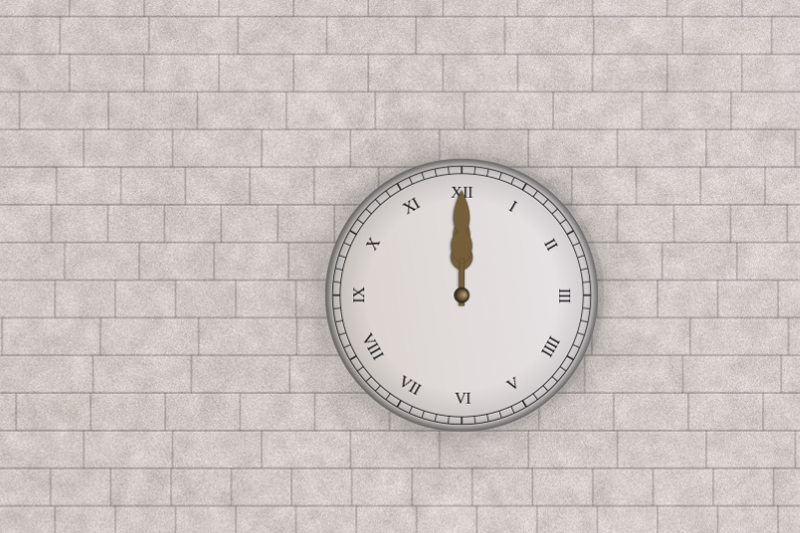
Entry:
12 h 00 min
